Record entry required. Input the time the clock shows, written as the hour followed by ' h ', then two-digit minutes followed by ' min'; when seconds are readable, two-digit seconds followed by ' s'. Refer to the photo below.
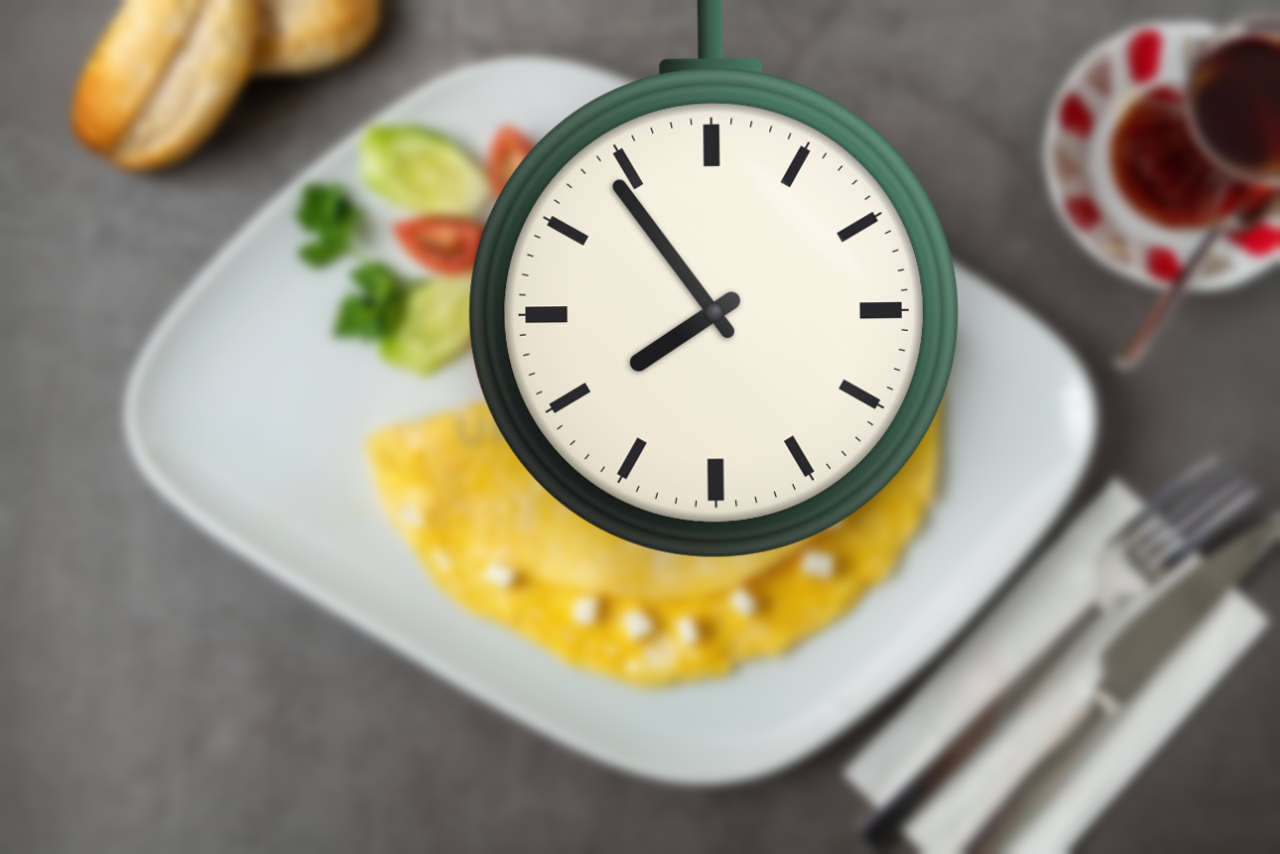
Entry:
7 h 54 min
